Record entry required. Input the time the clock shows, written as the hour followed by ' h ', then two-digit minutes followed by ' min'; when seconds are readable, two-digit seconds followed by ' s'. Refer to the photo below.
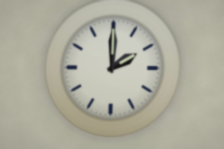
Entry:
2 h 00 min
